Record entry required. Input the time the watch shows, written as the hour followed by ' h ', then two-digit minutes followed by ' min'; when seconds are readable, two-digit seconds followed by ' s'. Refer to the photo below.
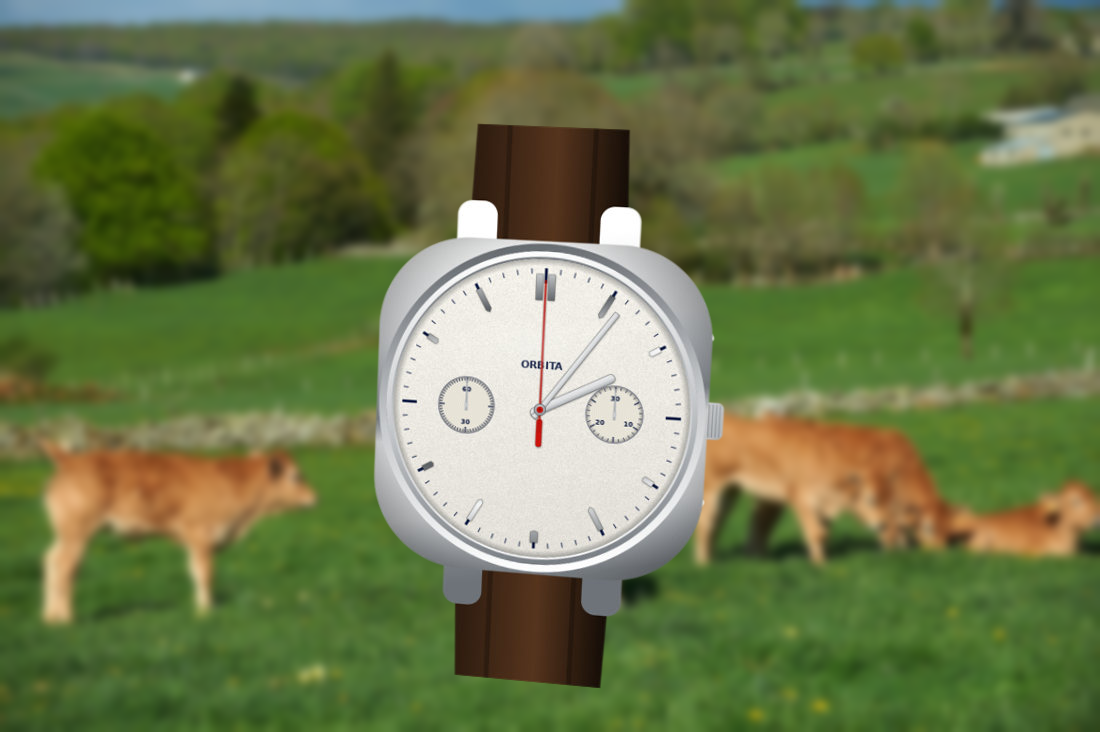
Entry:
2 h 06 min
